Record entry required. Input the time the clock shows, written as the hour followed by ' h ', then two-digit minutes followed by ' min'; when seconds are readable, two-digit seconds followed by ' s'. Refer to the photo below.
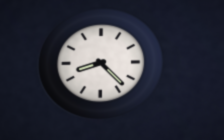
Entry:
8 h 23 min
